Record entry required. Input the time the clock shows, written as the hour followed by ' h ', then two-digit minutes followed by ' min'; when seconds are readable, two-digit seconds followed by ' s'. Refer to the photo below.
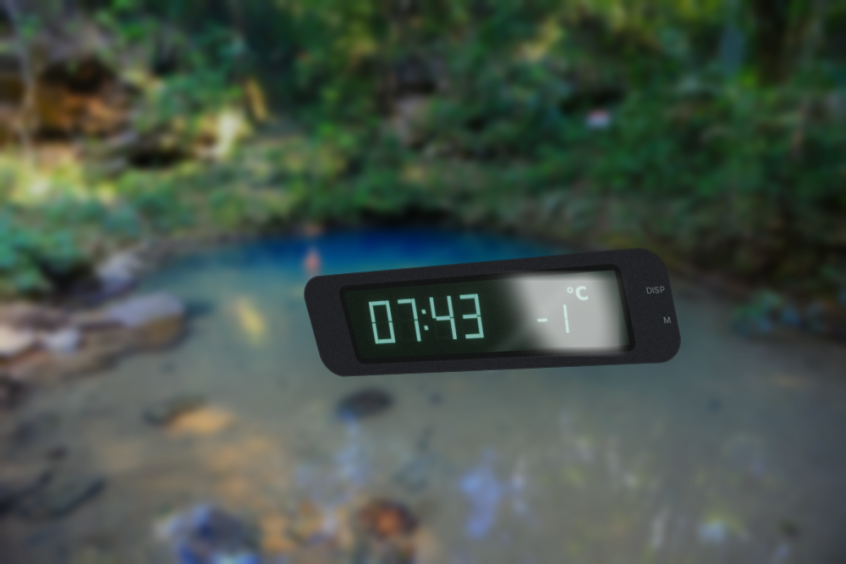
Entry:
7 h 43 min
